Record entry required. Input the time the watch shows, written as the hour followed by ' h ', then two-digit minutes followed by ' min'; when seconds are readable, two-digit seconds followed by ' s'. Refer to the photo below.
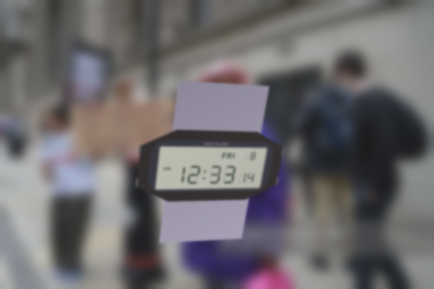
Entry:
12 h 33 min 14 s
